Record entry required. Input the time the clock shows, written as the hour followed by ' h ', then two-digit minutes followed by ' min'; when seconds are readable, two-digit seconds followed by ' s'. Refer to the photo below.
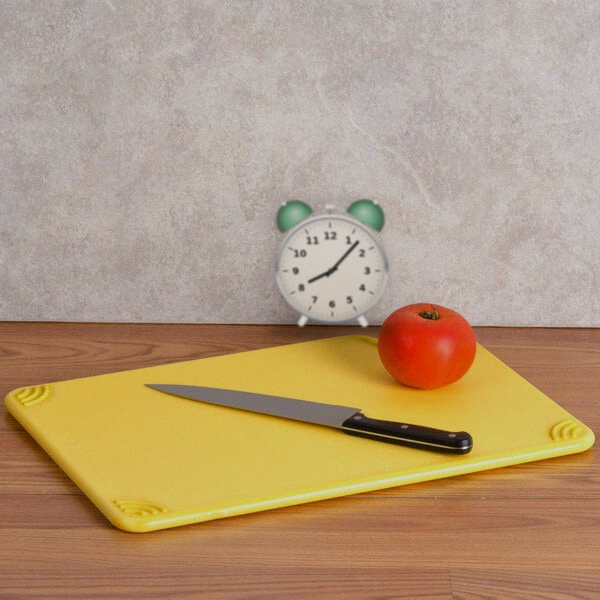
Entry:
8 h 07 min
